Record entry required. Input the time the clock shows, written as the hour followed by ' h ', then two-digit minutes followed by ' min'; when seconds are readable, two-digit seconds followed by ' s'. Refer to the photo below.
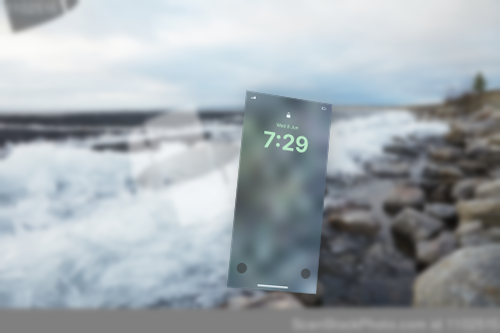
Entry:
7 h 29 min
